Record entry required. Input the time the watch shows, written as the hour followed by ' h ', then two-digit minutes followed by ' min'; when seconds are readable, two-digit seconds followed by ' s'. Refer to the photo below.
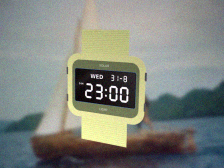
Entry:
23 h 00 min
